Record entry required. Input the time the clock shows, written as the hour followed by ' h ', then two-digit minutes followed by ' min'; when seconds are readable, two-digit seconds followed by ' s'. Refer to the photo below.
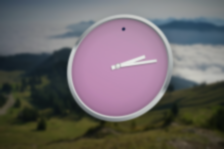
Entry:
2 h 13 min
